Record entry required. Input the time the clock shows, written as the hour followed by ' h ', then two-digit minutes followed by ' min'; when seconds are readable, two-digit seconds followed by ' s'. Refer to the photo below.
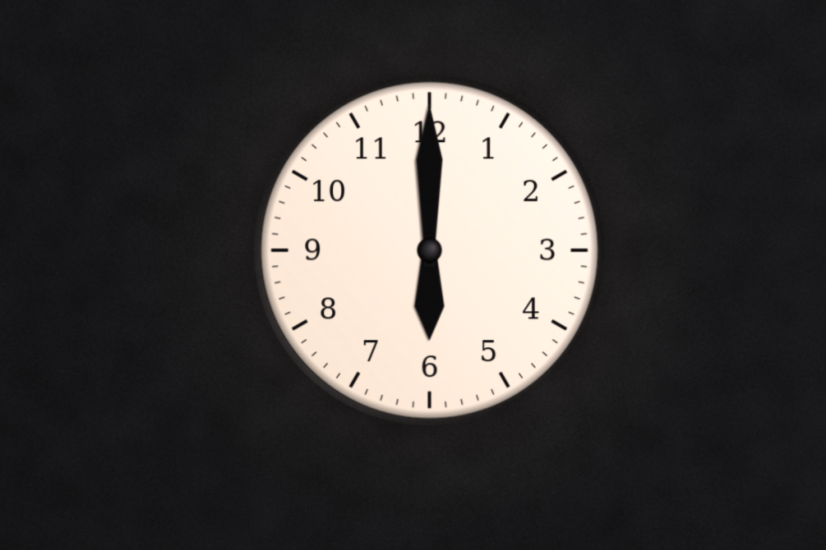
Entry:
6 h 00 min
